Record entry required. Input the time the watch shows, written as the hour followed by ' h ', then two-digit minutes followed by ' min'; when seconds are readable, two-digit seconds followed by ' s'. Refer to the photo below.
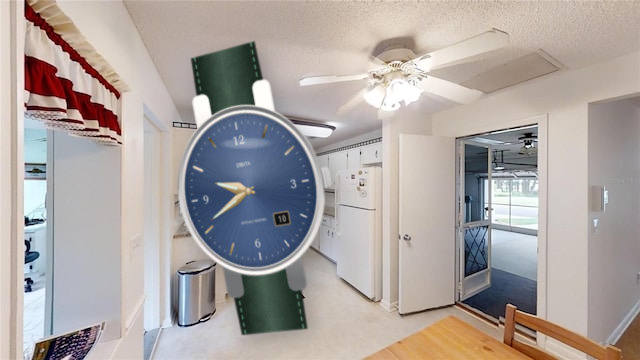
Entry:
9 h 41 min
